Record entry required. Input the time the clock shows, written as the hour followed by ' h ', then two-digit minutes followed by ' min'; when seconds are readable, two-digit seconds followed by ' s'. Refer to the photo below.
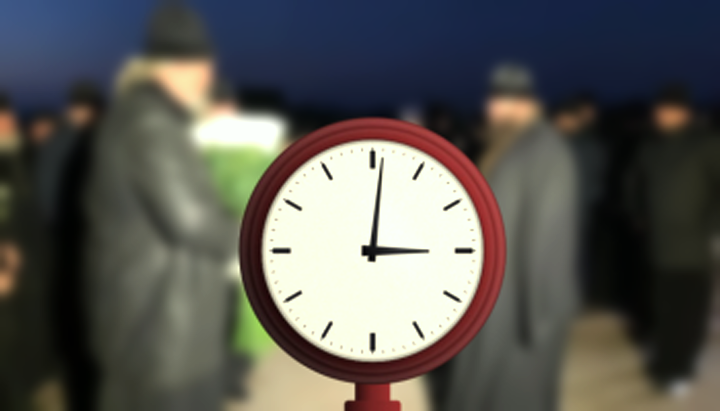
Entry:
3 h 01 min
